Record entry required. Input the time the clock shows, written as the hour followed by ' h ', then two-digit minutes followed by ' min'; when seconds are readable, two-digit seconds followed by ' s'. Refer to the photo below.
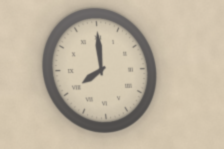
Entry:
8 h 00 min
